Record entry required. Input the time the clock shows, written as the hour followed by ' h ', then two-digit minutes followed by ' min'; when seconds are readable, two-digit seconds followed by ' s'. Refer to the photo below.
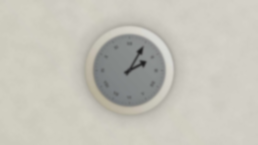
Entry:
2 h 05 min
